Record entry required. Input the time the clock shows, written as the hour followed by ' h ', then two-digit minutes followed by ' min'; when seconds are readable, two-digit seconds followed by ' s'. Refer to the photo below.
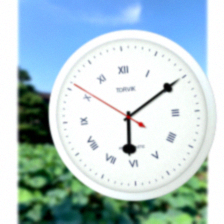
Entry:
6 h 09 min 51 s
